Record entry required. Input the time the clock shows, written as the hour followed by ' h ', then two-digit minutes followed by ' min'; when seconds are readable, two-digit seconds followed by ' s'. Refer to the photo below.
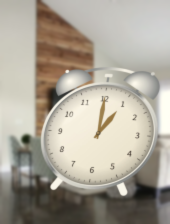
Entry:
1 h 00 min
